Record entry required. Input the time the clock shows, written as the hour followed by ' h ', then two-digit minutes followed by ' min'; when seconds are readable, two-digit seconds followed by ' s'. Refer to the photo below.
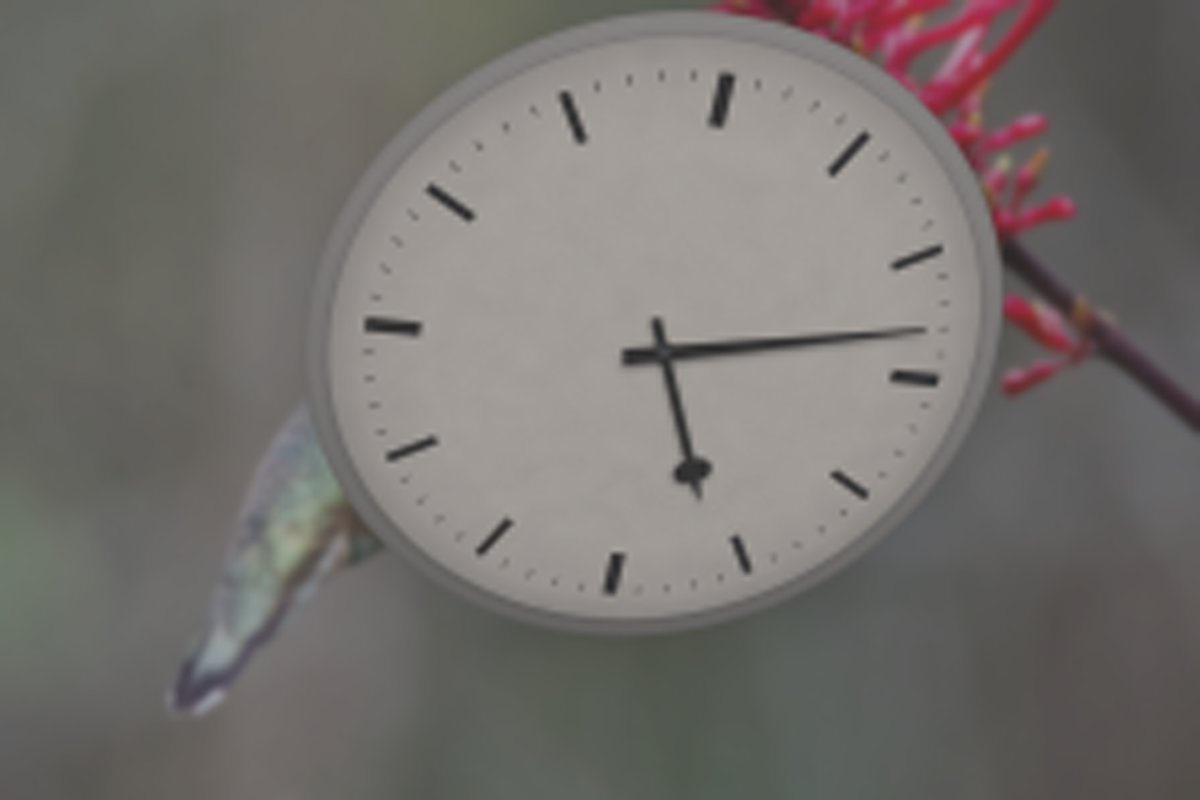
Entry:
5 h 13 min
